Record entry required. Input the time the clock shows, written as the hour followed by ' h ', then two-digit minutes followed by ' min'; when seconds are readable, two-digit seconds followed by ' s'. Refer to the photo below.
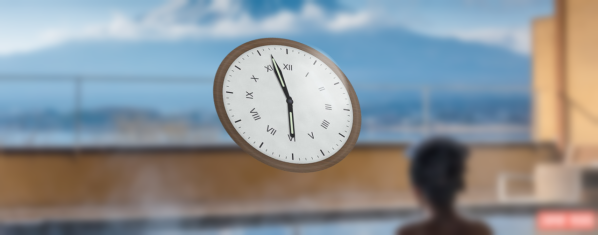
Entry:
5 h 57 min
